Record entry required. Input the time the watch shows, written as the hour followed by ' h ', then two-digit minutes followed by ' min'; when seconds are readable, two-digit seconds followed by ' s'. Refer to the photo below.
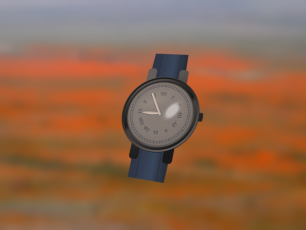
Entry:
8 h 55 min
